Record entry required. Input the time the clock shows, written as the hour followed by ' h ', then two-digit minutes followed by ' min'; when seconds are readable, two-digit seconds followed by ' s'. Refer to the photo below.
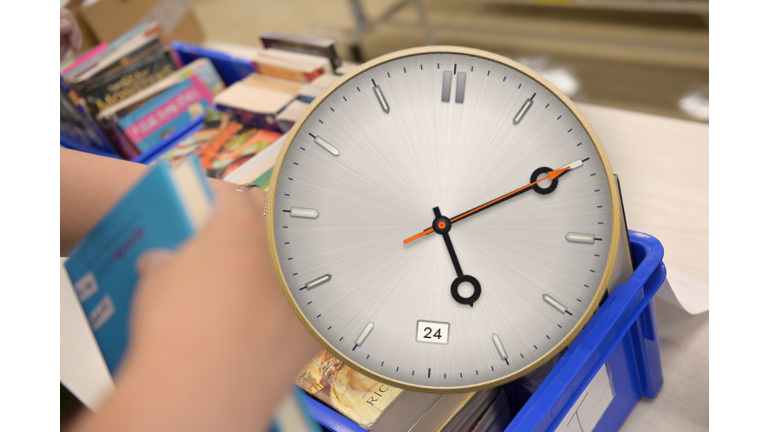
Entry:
5 h 10 min 10 s
